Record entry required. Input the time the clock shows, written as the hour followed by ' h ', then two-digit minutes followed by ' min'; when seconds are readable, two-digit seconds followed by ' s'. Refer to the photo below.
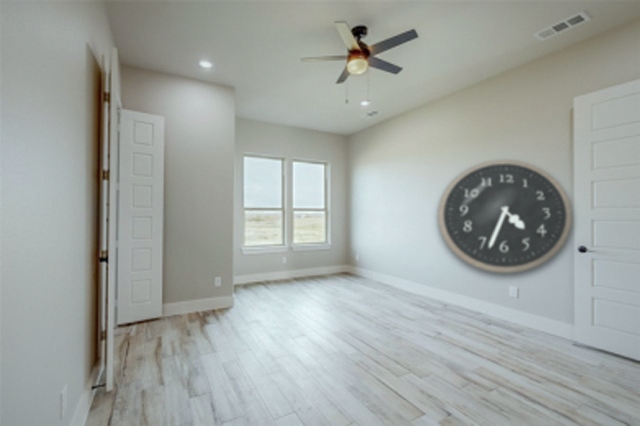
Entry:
4 h 33 min
